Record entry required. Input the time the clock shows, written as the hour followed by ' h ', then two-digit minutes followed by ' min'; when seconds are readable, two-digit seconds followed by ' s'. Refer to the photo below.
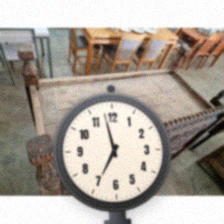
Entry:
6 h 58 min
